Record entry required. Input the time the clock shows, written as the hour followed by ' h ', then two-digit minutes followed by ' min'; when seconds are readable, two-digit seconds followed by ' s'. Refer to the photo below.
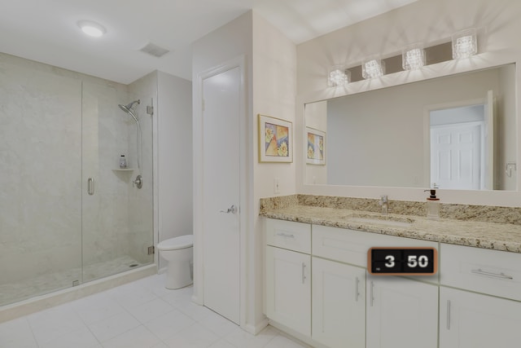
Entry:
3 h 50 min
